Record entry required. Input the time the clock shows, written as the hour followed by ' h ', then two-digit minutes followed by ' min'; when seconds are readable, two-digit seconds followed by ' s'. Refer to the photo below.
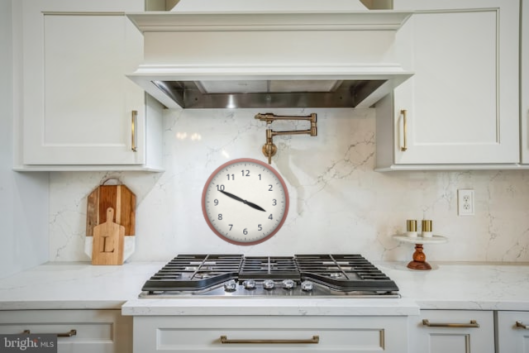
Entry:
3 h 49 min
